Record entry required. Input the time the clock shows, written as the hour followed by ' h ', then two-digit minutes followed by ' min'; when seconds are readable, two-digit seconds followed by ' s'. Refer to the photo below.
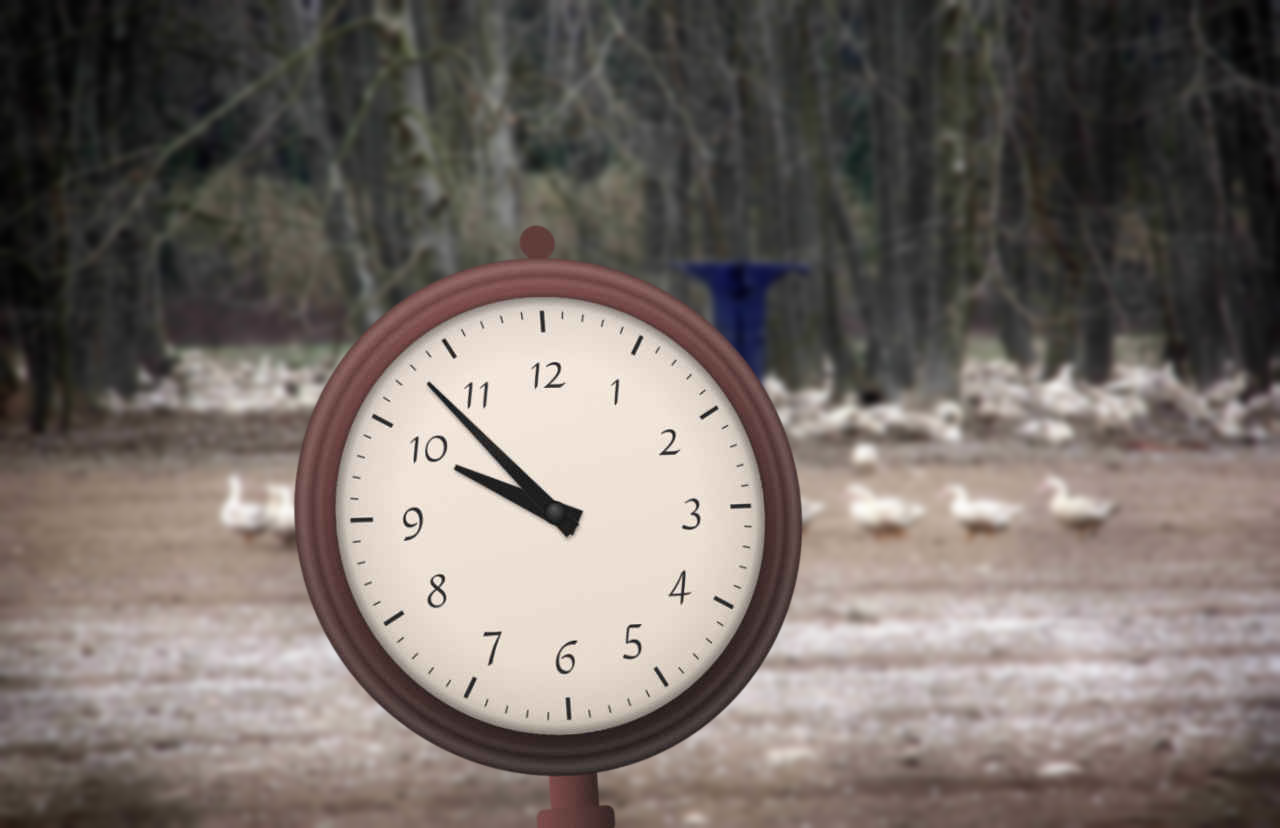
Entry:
9 h 53 min
